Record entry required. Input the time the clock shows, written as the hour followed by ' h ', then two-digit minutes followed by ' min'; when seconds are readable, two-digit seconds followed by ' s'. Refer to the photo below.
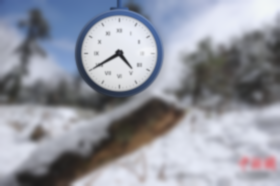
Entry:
4 h 40 min
